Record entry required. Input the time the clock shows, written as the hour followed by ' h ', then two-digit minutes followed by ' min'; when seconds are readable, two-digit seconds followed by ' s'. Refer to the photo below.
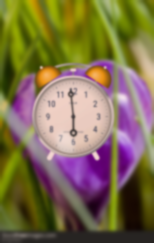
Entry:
5 h 59 min
